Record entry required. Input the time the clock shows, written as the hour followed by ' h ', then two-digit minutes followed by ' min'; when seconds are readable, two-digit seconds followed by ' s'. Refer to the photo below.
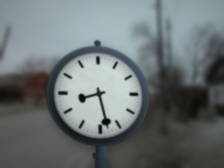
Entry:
8 h 28 min
